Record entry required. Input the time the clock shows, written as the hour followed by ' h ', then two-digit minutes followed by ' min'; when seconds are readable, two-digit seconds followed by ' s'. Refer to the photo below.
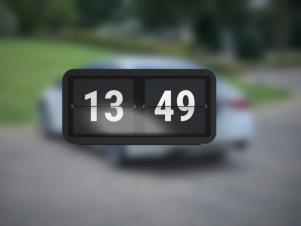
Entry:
13 h 49 min
